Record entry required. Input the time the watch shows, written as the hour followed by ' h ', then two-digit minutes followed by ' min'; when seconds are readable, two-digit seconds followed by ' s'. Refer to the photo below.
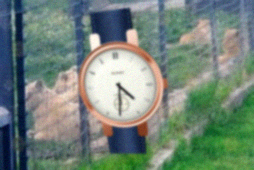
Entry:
4 h 31 min
